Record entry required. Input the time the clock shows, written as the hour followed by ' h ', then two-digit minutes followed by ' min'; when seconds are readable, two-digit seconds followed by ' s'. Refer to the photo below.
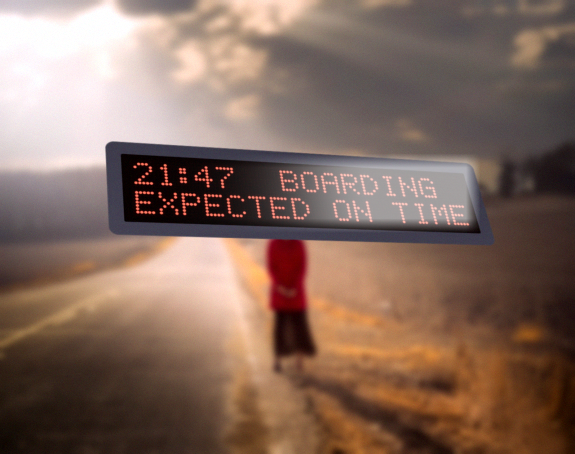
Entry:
21 h 47 min
